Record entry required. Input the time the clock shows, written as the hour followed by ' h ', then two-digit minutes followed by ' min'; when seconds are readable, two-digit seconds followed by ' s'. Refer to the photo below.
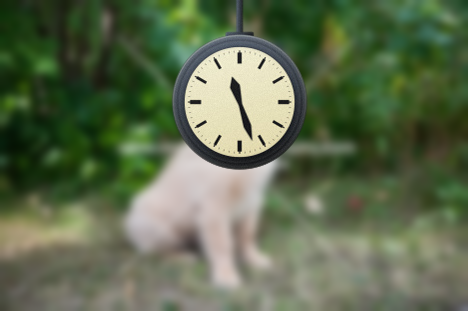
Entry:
11 h 27 min
